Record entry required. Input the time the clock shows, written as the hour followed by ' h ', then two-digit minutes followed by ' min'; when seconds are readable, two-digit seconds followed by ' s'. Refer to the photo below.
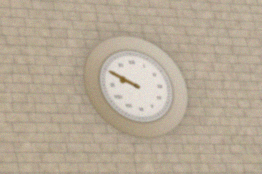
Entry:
9 h 50 min
